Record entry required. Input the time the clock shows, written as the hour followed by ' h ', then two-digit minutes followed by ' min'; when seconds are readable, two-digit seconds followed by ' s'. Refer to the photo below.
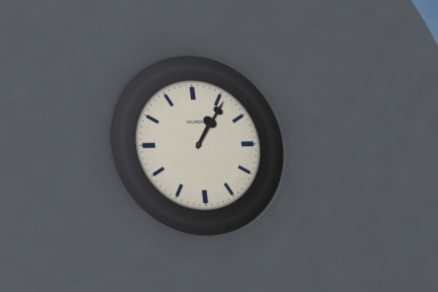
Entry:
1 h 06 min
